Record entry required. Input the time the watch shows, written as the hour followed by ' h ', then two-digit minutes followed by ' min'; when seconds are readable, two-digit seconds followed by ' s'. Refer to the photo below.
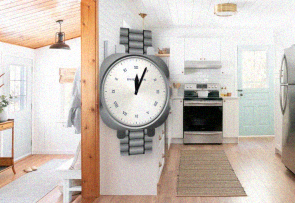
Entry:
12 h 04 min
